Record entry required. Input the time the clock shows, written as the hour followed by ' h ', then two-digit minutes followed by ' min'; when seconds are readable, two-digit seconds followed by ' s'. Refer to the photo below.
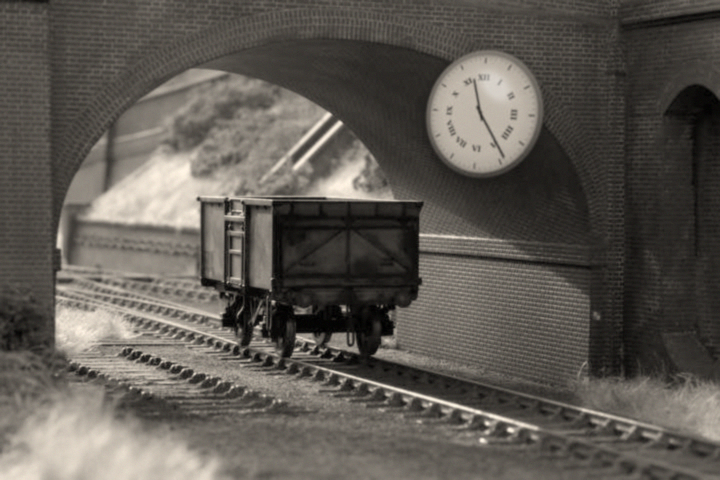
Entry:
11 h 24 min
